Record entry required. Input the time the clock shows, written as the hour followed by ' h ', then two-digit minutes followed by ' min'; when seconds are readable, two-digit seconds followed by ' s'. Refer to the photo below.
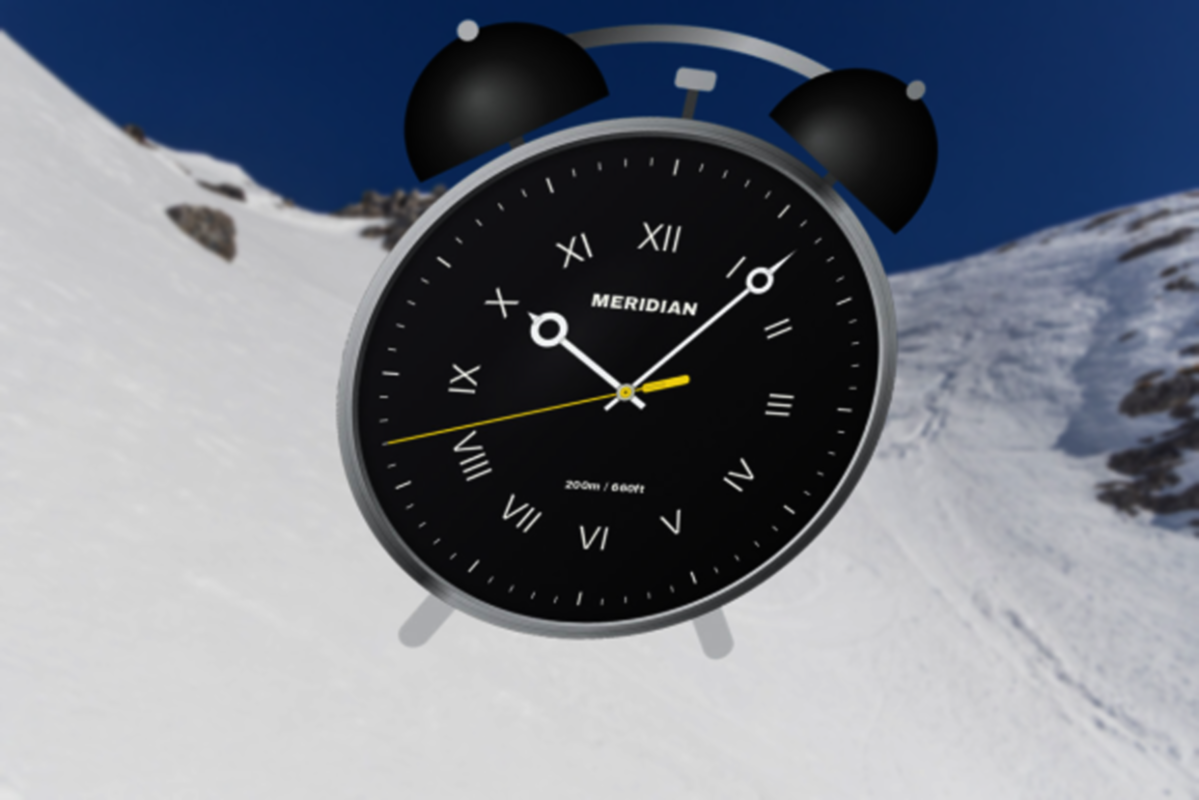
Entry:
10 h 06 min 42 s
